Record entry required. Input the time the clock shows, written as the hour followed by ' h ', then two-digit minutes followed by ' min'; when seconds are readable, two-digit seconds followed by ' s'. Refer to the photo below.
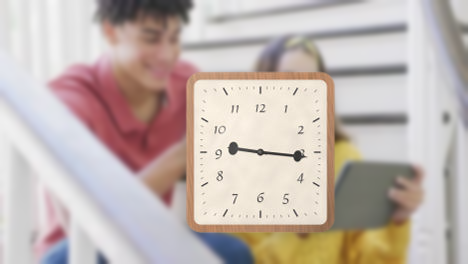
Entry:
9 h 16 min
